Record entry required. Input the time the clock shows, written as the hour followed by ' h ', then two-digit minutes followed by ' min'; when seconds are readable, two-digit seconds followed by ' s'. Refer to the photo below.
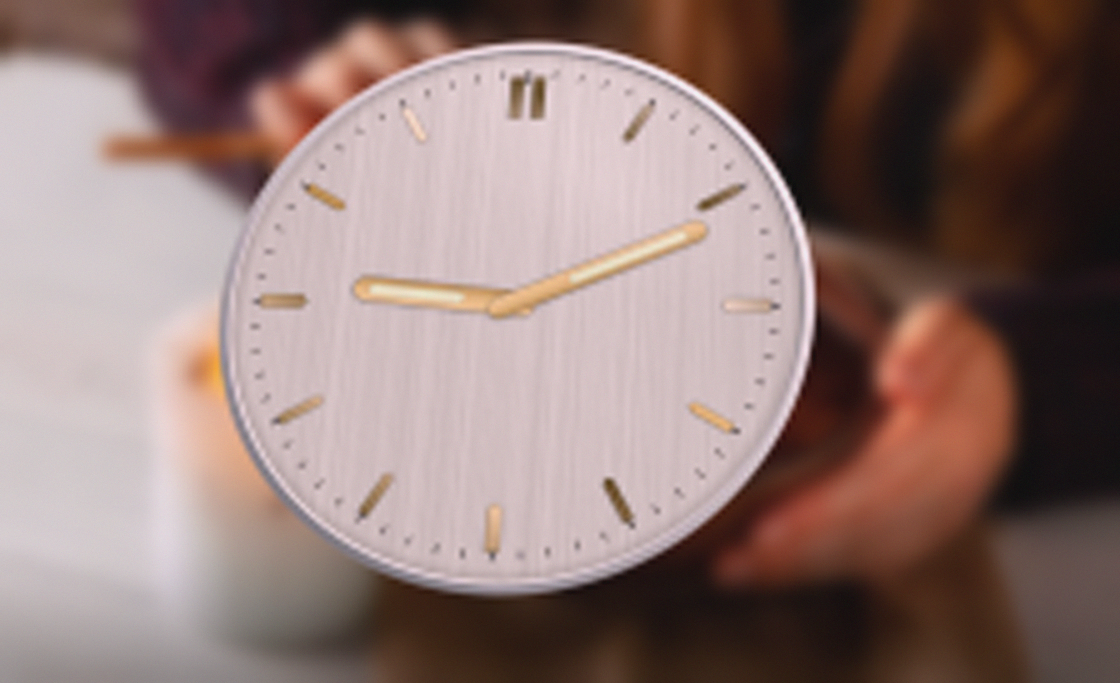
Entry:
9 h 11 min
